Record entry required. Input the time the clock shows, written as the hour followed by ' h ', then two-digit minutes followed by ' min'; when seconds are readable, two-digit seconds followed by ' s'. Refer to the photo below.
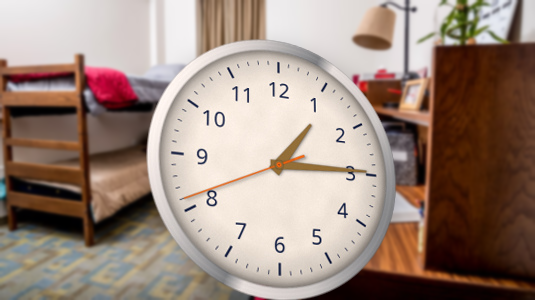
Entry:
1 h 14 min 41 s
